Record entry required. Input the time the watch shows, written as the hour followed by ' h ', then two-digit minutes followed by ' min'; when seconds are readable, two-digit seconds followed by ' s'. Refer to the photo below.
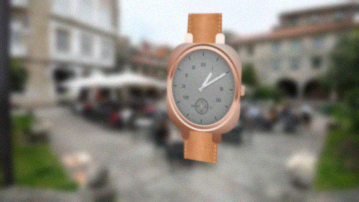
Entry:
1 h 10 min
